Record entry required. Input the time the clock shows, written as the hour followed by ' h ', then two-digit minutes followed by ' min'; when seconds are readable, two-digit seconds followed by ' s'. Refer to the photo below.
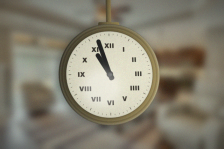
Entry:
10 h 57 min
